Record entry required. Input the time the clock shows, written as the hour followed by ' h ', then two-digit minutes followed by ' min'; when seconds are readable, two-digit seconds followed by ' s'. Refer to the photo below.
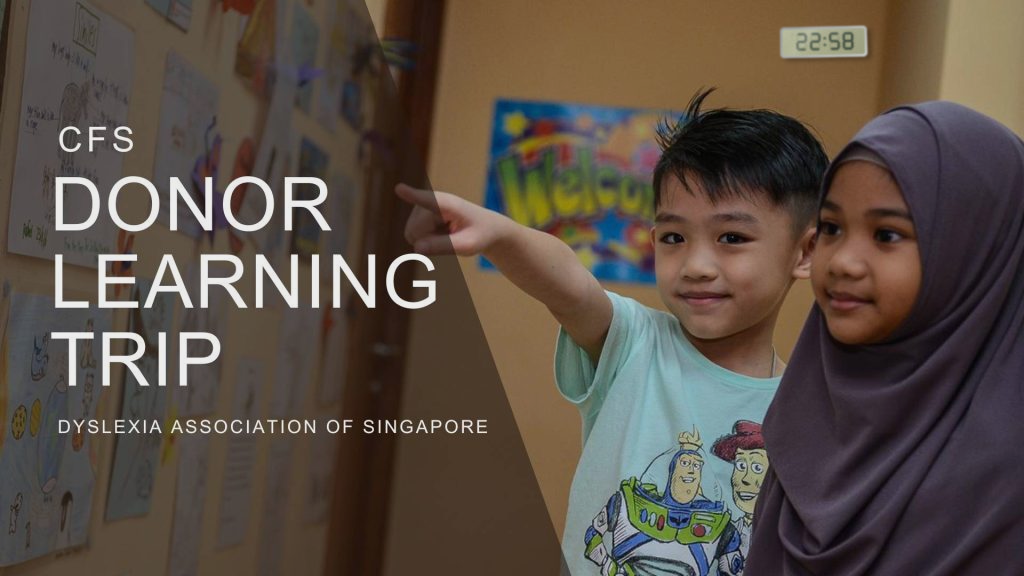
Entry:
22 h 58 min
